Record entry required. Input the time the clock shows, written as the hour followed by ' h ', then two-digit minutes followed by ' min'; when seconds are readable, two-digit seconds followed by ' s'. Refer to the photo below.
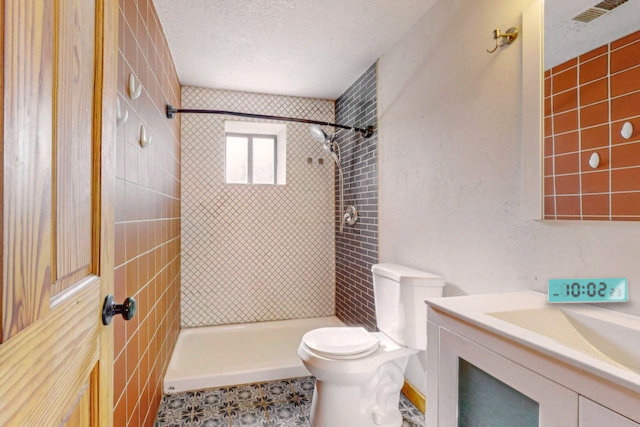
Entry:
10 h 02 min
